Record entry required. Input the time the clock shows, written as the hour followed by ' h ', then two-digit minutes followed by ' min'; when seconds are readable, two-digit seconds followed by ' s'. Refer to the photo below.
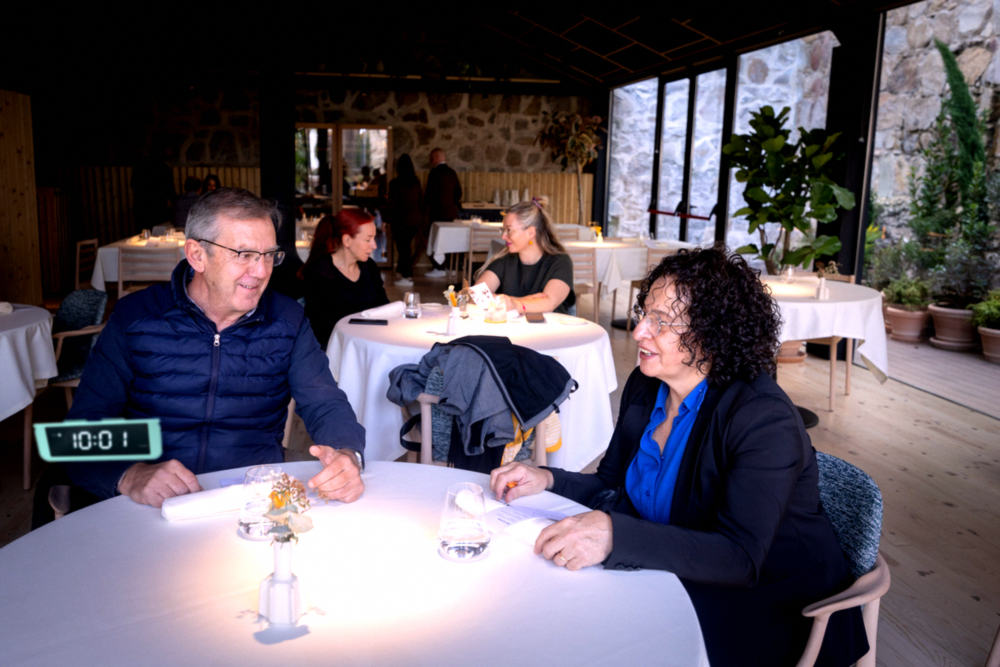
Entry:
10 h 01 min
